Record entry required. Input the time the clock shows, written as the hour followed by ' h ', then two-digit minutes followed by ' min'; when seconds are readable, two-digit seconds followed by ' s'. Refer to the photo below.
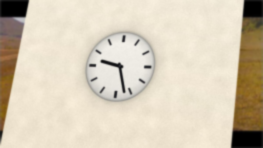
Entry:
9 h 27 min
